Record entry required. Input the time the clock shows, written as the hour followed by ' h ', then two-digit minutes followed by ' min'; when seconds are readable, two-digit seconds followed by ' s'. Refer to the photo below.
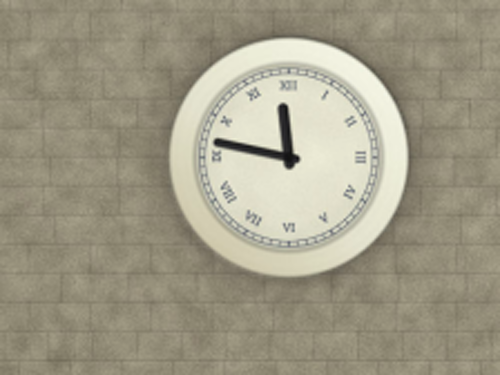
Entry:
11 h 47 min
